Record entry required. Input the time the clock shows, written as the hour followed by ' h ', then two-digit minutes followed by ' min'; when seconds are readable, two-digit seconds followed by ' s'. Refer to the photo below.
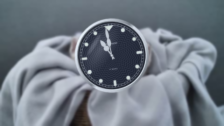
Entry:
10 h 59 min
